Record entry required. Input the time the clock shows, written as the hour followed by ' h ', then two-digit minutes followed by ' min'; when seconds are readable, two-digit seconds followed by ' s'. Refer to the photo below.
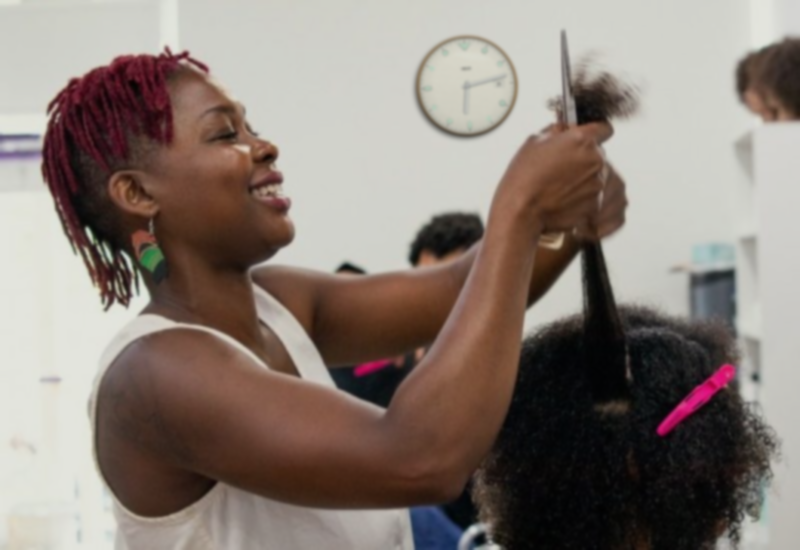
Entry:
6 h 13 min
